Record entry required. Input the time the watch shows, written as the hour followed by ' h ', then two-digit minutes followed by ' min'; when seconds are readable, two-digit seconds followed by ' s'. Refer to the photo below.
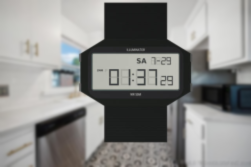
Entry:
1 h 37 min 29 s
